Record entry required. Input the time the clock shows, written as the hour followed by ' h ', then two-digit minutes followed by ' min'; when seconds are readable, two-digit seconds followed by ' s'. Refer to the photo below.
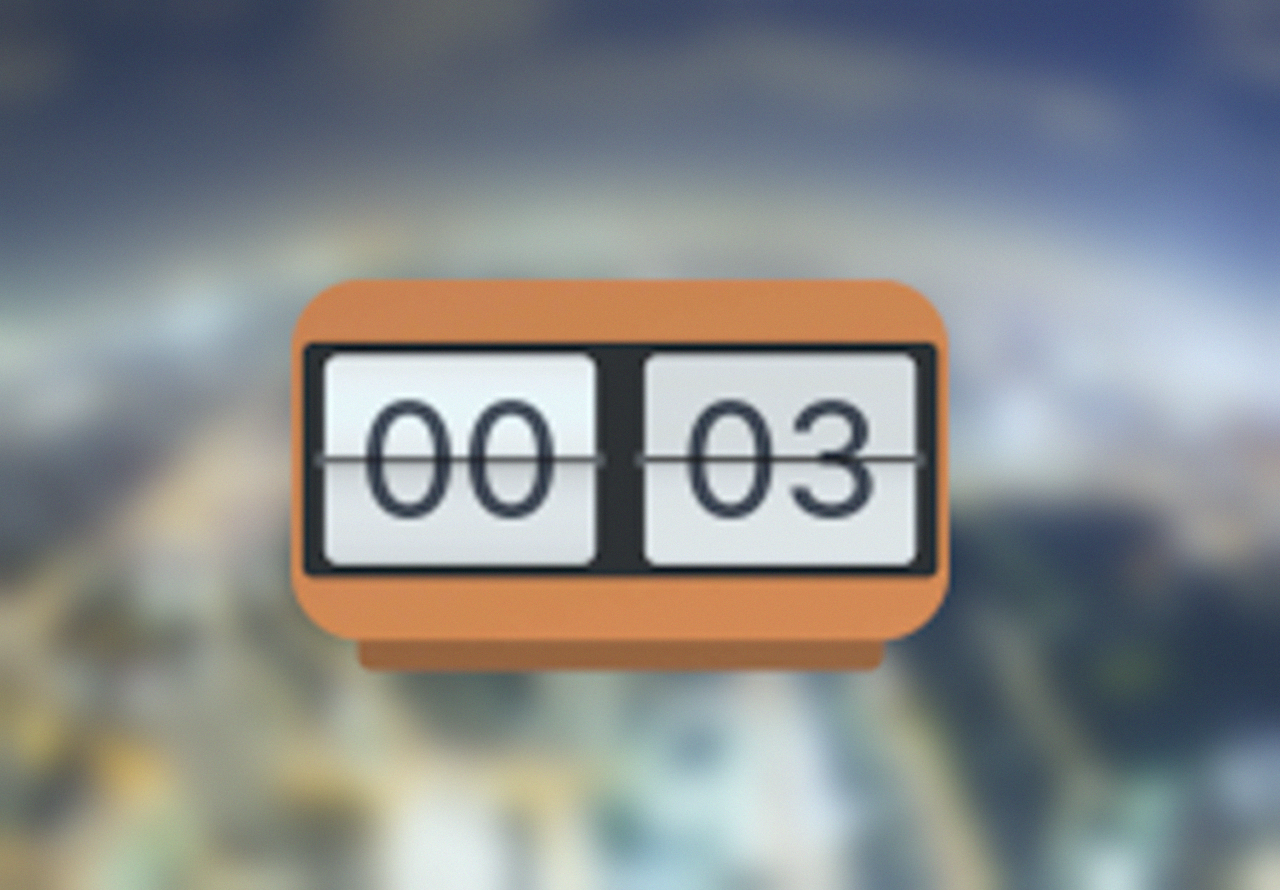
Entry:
0 h 03 min
